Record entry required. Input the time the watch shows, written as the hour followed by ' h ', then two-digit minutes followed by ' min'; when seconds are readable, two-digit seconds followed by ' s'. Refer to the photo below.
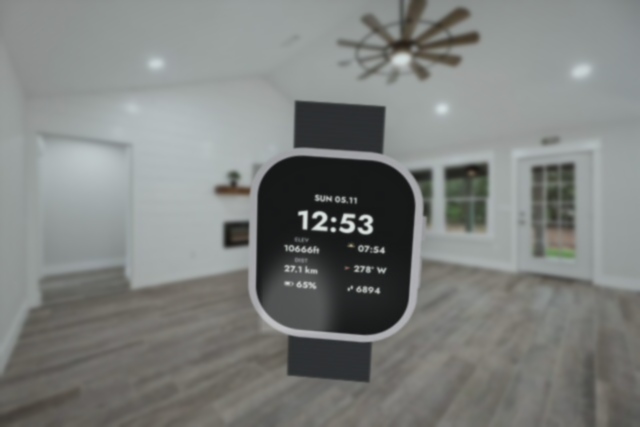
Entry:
12 h 53 min
